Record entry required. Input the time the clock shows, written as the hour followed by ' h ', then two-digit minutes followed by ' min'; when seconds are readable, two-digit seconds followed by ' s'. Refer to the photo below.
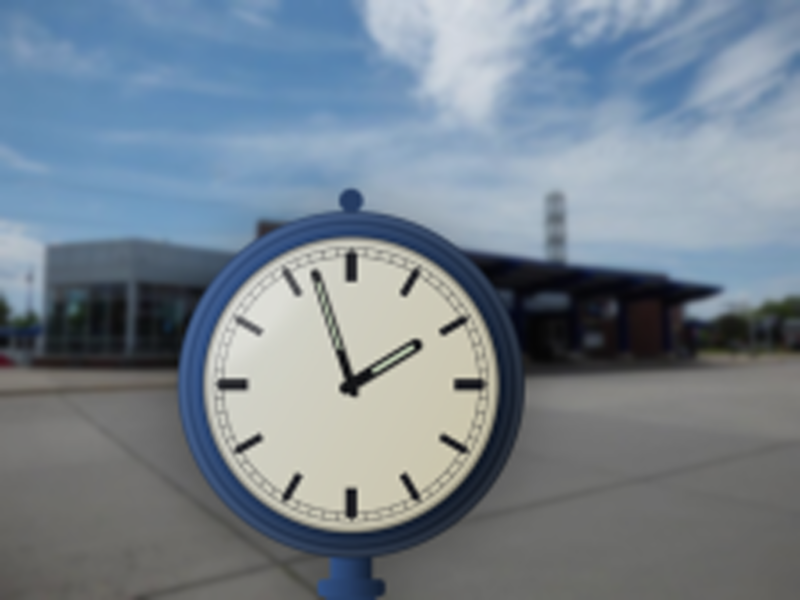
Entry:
1 h 57 min
